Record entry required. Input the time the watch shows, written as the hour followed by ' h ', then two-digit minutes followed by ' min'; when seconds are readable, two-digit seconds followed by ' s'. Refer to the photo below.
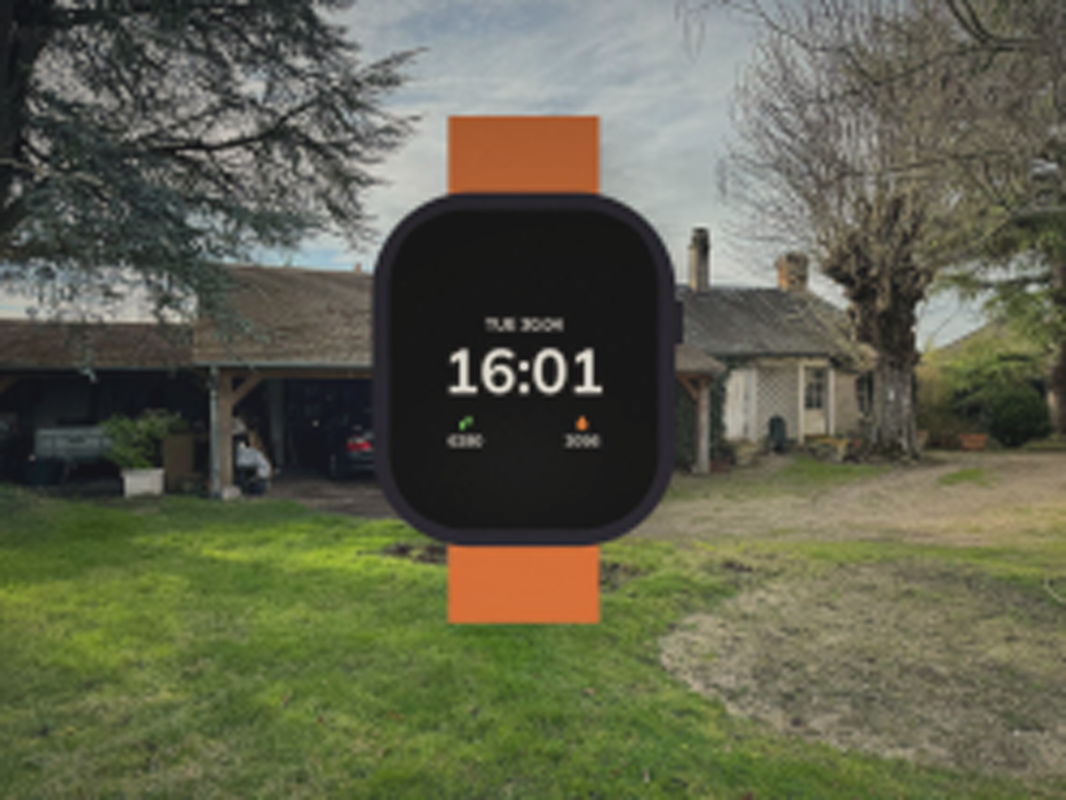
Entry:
16 h 01 min
